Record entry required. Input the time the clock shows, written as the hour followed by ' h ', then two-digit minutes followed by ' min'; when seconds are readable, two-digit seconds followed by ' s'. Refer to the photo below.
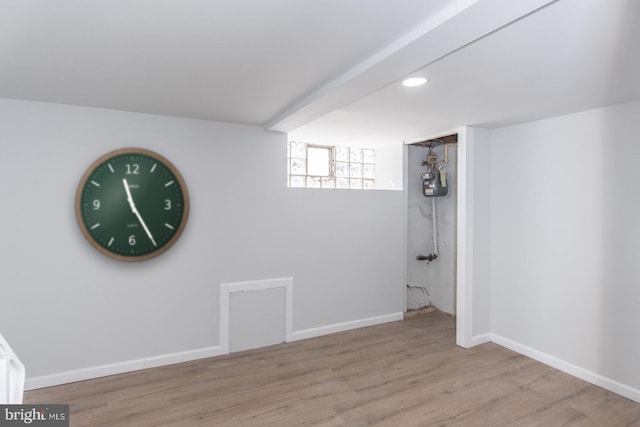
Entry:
11 h 25 min
